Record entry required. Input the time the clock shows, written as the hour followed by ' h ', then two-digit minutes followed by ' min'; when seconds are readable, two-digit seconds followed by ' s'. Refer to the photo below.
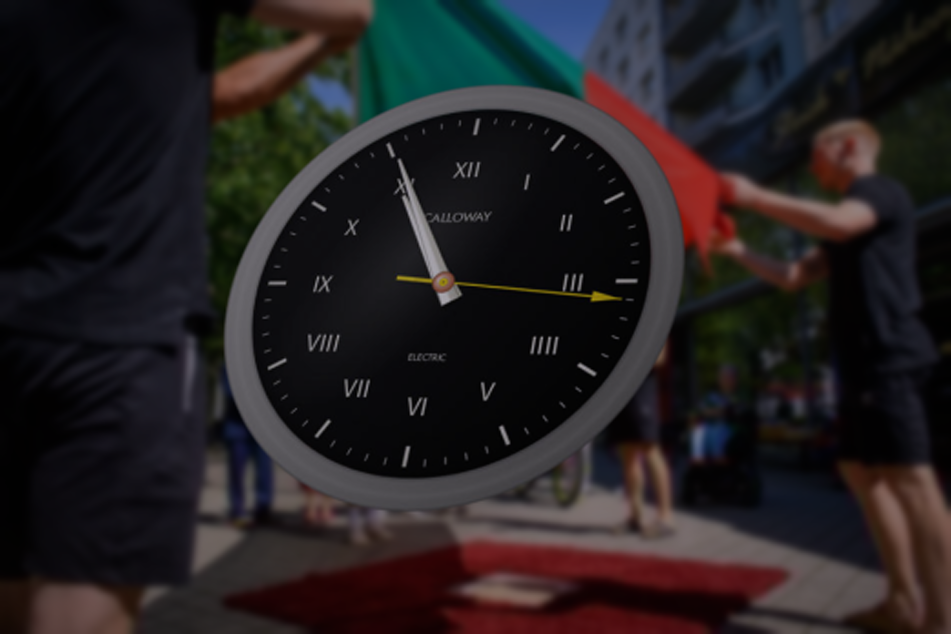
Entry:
10 h 55 min 16 s
